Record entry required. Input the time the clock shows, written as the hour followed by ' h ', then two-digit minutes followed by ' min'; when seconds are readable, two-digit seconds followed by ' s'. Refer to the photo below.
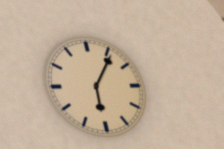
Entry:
6 h 06 min
